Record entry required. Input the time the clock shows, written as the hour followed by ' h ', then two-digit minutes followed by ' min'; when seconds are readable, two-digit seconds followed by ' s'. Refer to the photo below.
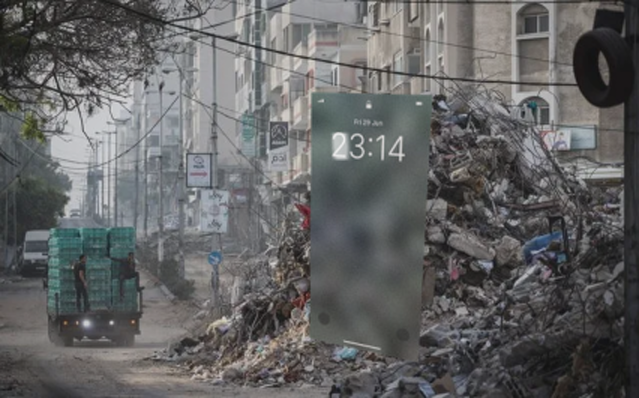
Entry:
23 h 14 min
